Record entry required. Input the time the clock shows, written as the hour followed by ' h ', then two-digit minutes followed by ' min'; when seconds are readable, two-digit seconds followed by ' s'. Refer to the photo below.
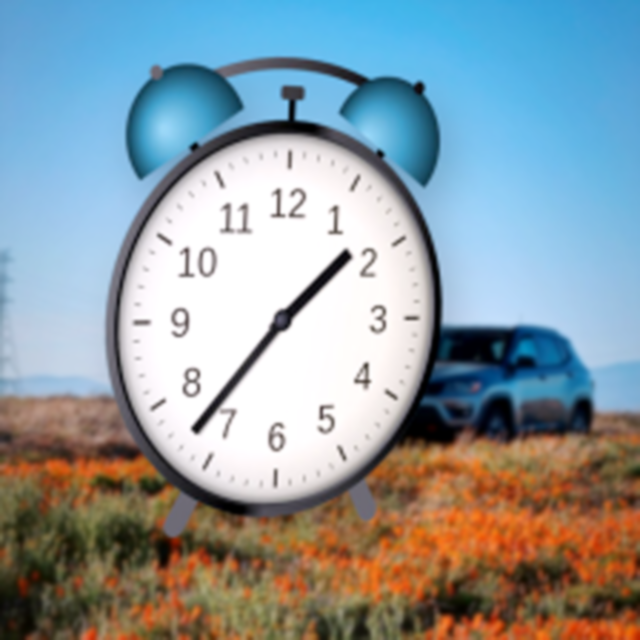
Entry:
1 h 37 min
